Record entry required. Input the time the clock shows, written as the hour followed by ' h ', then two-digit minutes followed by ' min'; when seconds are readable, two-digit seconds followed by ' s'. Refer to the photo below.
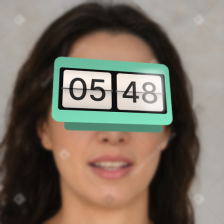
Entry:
5 h 48 min
